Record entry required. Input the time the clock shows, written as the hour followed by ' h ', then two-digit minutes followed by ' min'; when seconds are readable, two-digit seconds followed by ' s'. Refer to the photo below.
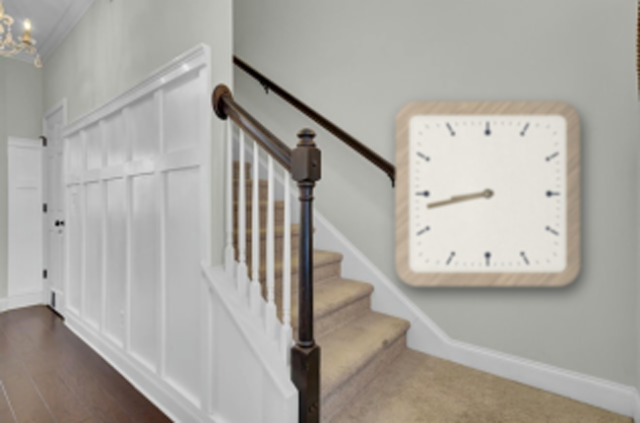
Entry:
8 h 43 min
